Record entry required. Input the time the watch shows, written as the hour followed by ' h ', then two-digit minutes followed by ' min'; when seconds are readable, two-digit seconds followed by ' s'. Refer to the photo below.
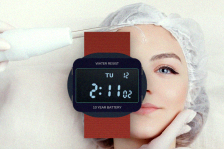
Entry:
2 h 11 min 02 s
